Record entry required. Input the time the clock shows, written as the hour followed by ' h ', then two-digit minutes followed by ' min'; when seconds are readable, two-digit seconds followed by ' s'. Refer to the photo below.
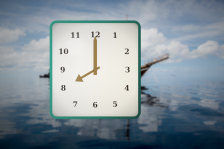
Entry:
8 h 00 min
